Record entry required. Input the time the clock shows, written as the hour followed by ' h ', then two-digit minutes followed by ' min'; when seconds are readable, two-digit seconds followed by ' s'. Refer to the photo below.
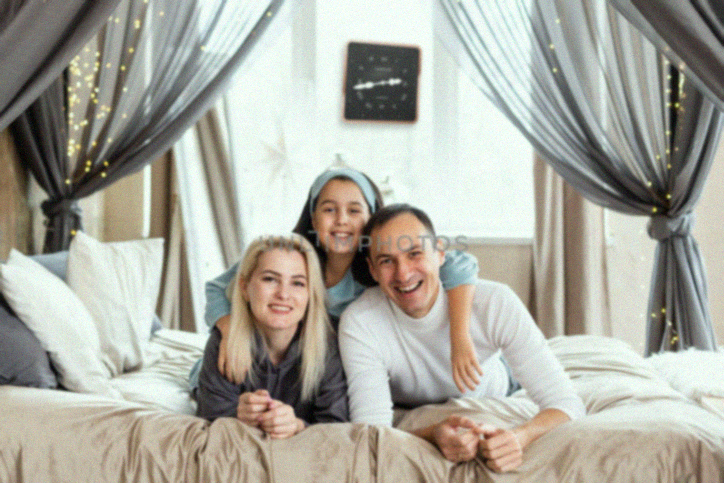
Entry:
2 h 43 min
